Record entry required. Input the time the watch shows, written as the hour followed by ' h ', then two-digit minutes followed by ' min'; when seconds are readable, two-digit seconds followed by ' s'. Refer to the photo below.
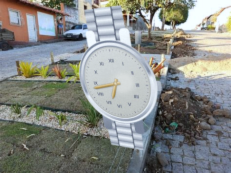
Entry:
6 h 43 min
